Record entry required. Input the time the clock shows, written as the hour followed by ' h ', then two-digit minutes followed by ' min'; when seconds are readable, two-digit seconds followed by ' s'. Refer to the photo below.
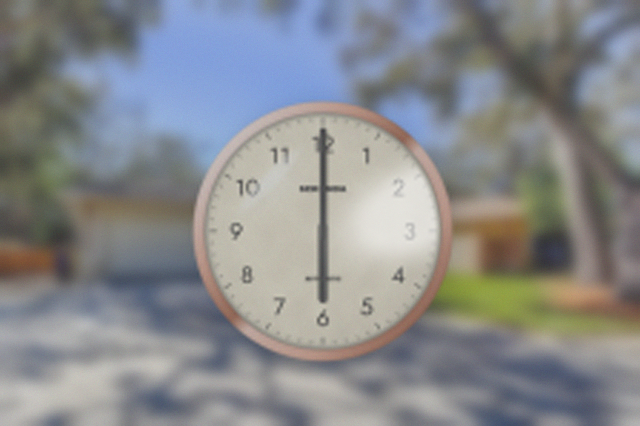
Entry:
6 h 00 min
